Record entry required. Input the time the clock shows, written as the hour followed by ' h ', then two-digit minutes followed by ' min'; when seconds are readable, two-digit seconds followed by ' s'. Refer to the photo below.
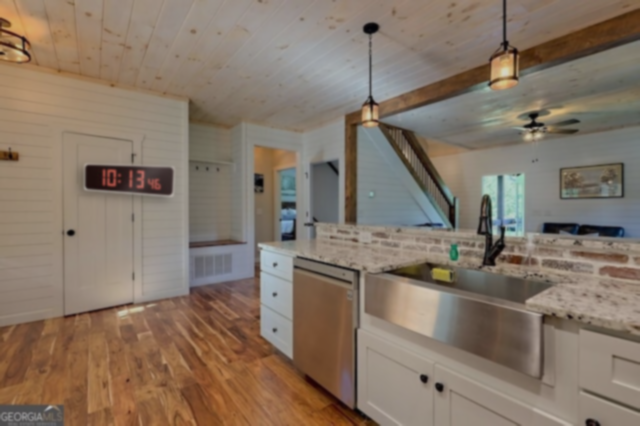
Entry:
10 h 13 min
